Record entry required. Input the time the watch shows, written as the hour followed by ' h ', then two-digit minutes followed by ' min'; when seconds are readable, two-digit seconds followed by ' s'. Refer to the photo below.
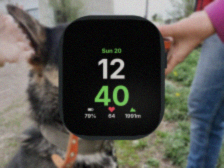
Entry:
12 h 40 min
